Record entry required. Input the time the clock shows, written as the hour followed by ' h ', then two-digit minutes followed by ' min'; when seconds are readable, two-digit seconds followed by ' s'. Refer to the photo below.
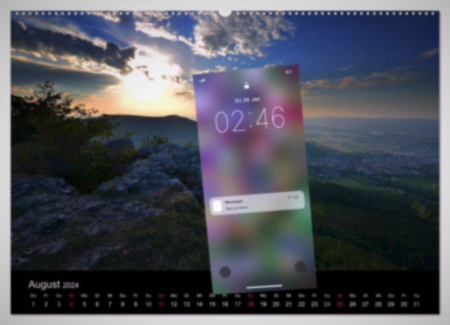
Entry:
2 h 46 min
